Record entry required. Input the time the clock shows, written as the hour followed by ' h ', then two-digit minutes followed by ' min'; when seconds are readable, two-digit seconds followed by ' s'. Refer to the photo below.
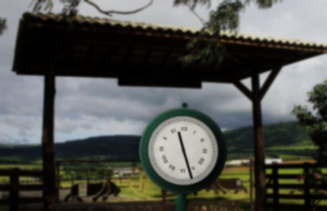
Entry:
11 h 27 min
